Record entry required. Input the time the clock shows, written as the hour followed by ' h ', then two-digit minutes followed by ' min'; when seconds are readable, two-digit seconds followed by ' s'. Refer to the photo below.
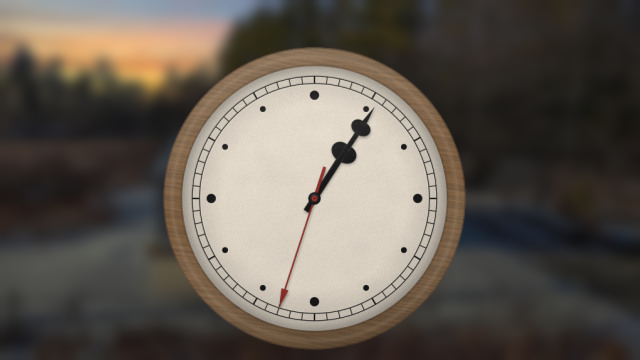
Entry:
1 h 05 min 33 s
